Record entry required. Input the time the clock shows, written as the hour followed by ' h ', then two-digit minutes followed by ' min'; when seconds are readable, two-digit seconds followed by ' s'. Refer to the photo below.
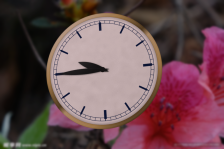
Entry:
9 h 45 min
